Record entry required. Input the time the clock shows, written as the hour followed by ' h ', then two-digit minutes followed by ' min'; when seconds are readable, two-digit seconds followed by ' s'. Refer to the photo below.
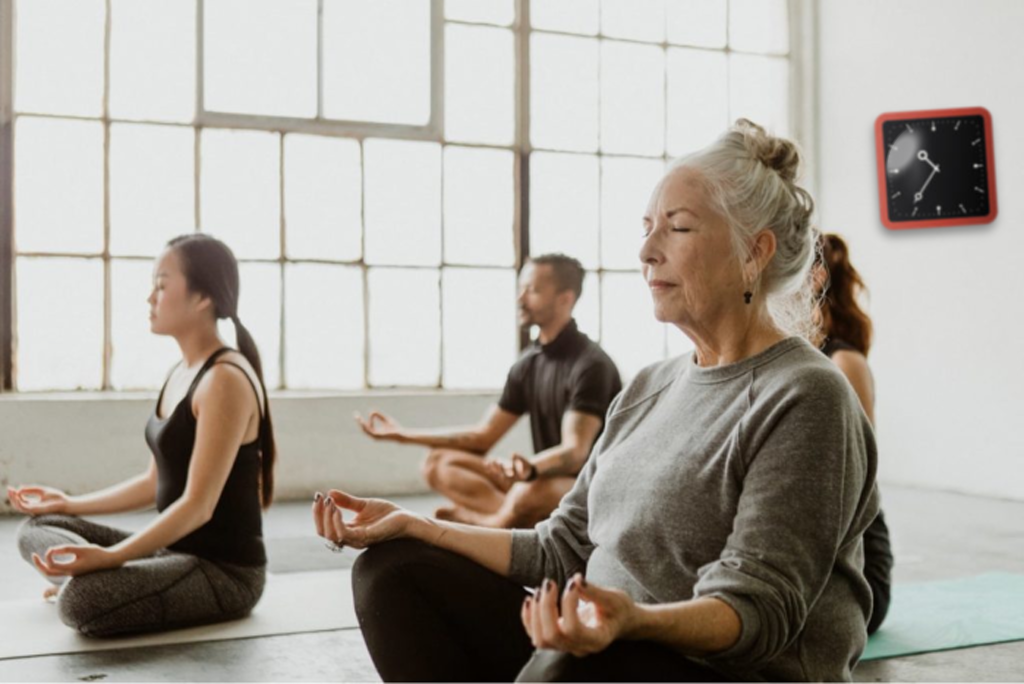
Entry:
10 h 36 min
